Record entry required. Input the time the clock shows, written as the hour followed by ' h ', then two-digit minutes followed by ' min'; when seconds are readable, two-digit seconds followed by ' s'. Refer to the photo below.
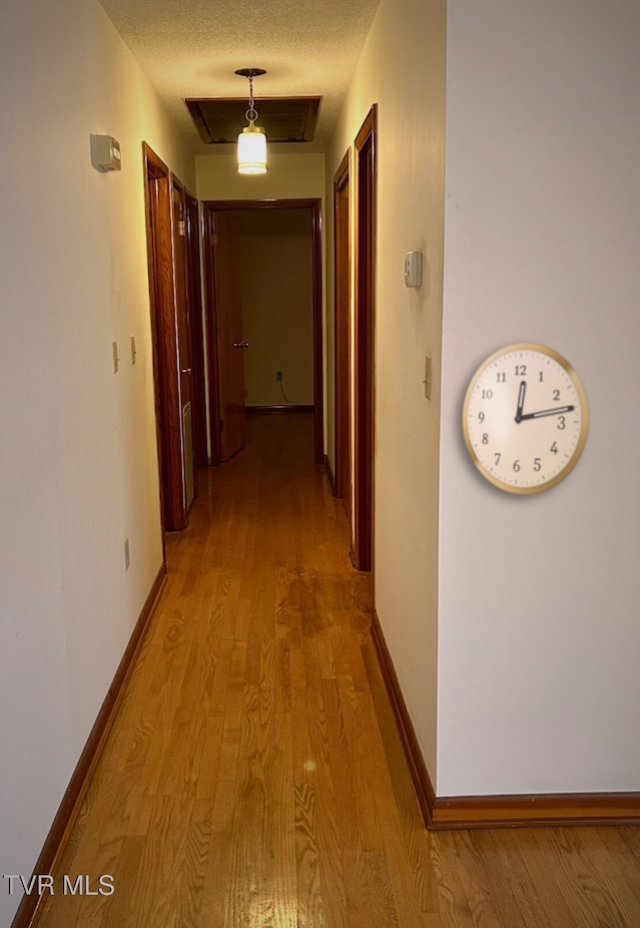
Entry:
12 h 13 min
